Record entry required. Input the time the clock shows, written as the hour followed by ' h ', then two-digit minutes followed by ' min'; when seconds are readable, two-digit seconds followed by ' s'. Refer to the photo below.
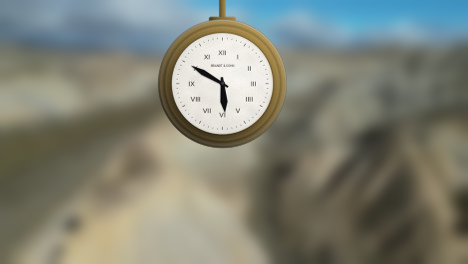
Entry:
5 h 50 min
